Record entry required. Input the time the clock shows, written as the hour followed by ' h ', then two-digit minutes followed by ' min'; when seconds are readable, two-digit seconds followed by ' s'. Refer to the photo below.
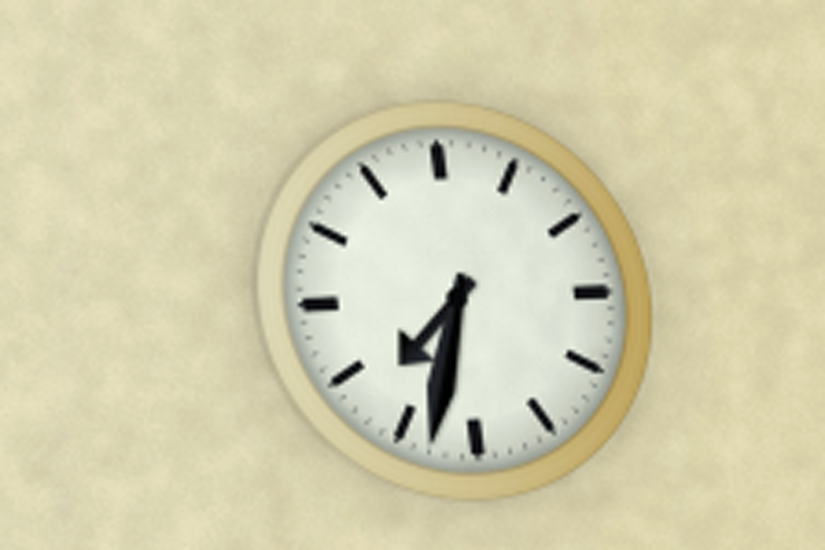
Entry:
7 h 33 min
